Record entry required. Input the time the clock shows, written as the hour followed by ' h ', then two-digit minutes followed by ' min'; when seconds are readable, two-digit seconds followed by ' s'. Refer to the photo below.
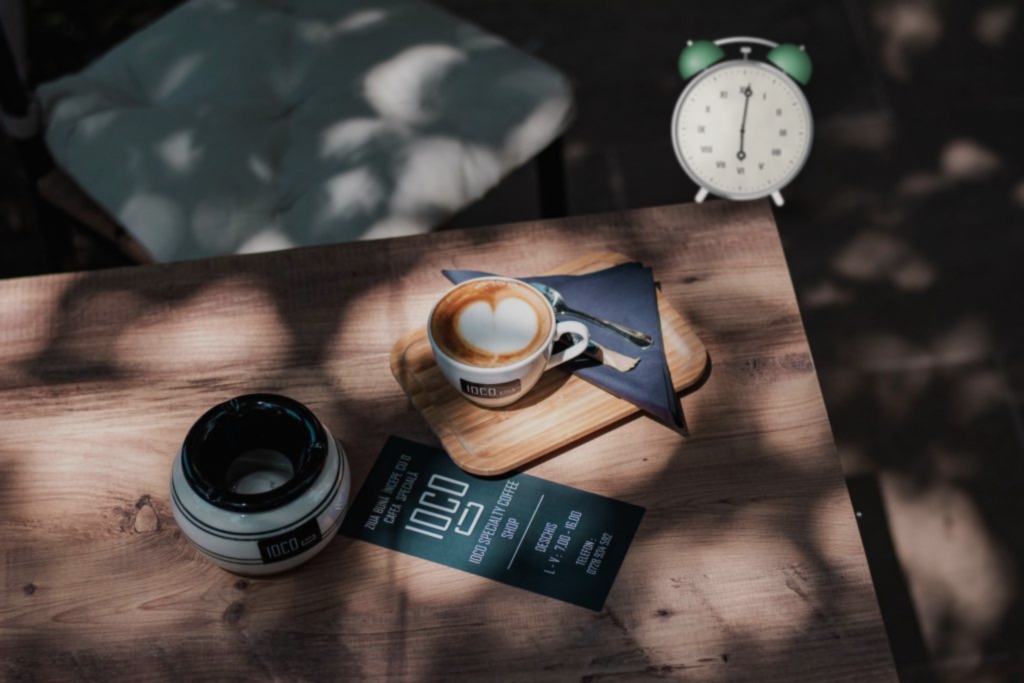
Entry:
6 h 01 min
